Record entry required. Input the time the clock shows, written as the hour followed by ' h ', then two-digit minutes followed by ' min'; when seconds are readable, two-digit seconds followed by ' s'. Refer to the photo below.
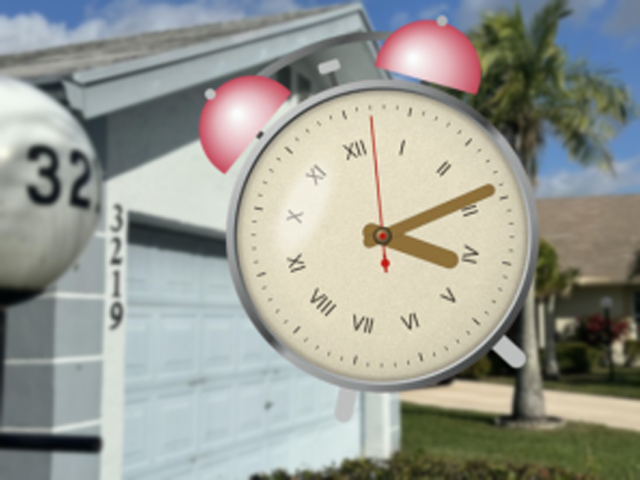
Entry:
4 h 14 min 02 s
